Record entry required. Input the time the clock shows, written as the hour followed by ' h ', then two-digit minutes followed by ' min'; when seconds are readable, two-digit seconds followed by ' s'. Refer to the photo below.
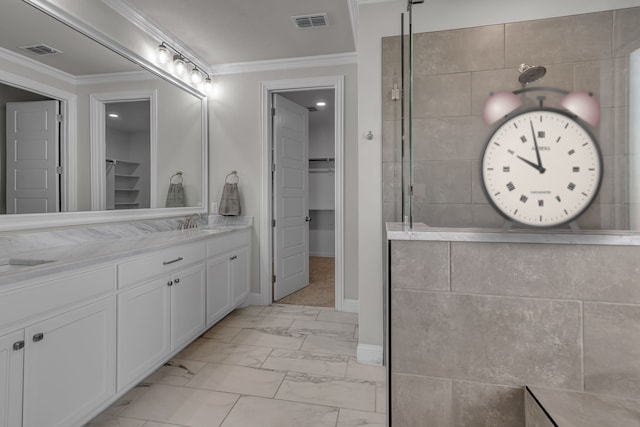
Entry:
9 h 58 min
